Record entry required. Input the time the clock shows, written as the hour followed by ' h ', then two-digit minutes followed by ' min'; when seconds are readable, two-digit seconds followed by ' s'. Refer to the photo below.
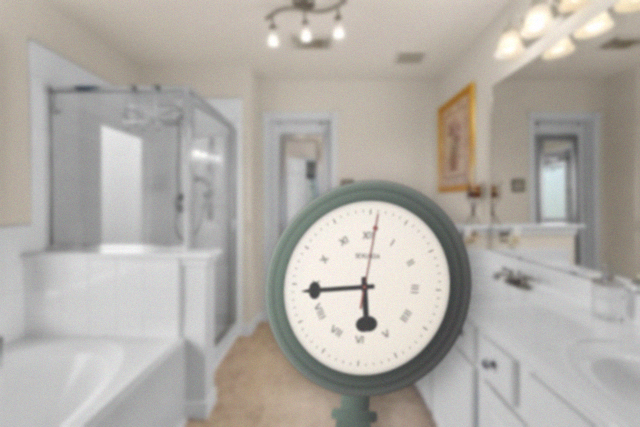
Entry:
5 h 44 min 01 s
